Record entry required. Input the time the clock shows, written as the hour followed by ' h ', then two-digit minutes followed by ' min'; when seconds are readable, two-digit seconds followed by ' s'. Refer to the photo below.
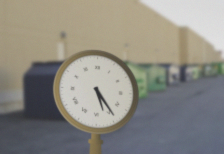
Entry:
5 h 24 min
